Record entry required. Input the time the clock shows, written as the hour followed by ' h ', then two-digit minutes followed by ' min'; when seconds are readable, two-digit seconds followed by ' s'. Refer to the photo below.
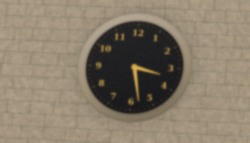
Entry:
3 h 28 min
